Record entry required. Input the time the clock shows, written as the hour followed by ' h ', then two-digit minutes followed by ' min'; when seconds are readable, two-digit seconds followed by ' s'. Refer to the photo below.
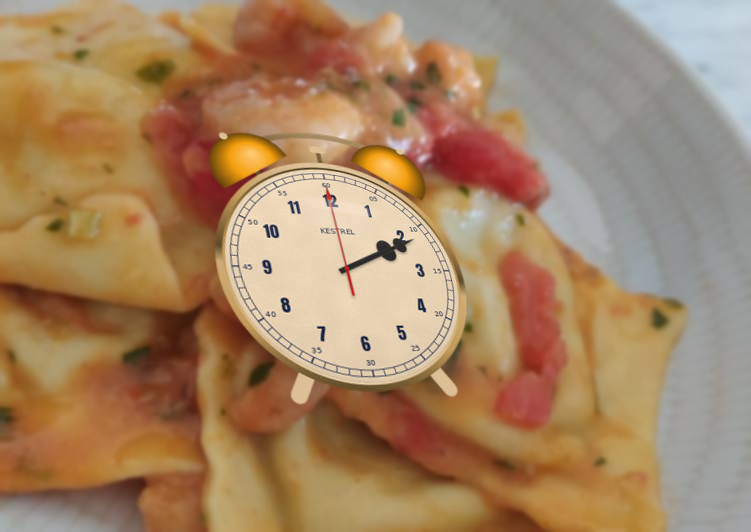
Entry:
2 h 11 min 00 s
